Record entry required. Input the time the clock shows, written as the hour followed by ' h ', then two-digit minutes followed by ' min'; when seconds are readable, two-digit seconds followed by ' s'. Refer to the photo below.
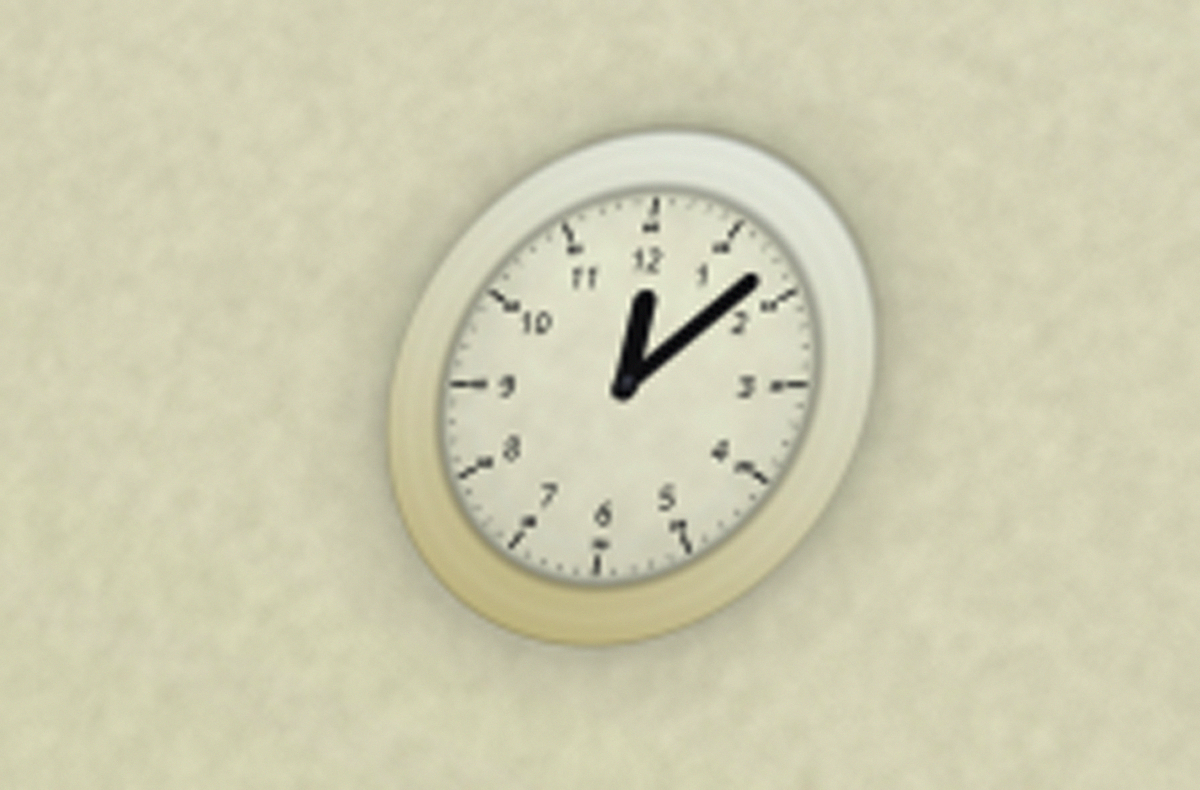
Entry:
12 h 08 min
